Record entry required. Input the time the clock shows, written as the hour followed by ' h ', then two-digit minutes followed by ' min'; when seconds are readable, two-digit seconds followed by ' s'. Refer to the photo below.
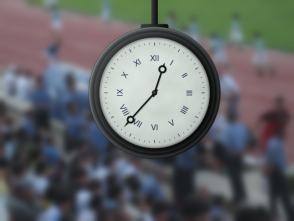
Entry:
12 h 37 min
